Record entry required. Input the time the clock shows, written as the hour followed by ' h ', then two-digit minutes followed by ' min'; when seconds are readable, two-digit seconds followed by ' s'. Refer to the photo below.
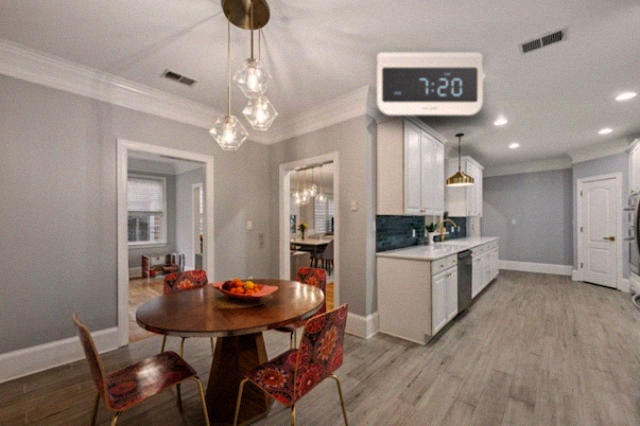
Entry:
7 h 20 min
